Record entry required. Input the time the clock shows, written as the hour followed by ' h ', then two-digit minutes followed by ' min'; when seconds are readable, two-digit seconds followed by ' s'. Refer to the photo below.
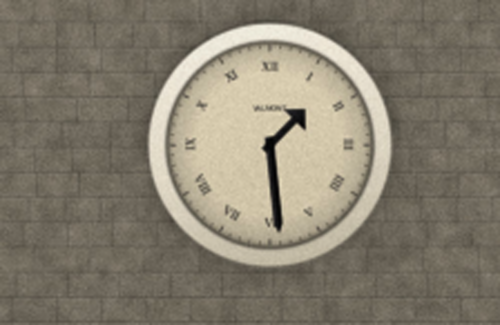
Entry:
1 h 29 min
